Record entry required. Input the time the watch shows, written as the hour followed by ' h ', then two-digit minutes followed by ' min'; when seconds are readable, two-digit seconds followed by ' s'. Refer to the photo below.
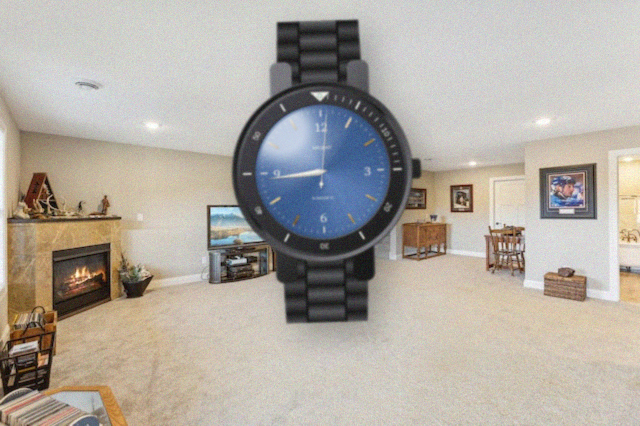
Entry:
8 h 44 min 01 s
